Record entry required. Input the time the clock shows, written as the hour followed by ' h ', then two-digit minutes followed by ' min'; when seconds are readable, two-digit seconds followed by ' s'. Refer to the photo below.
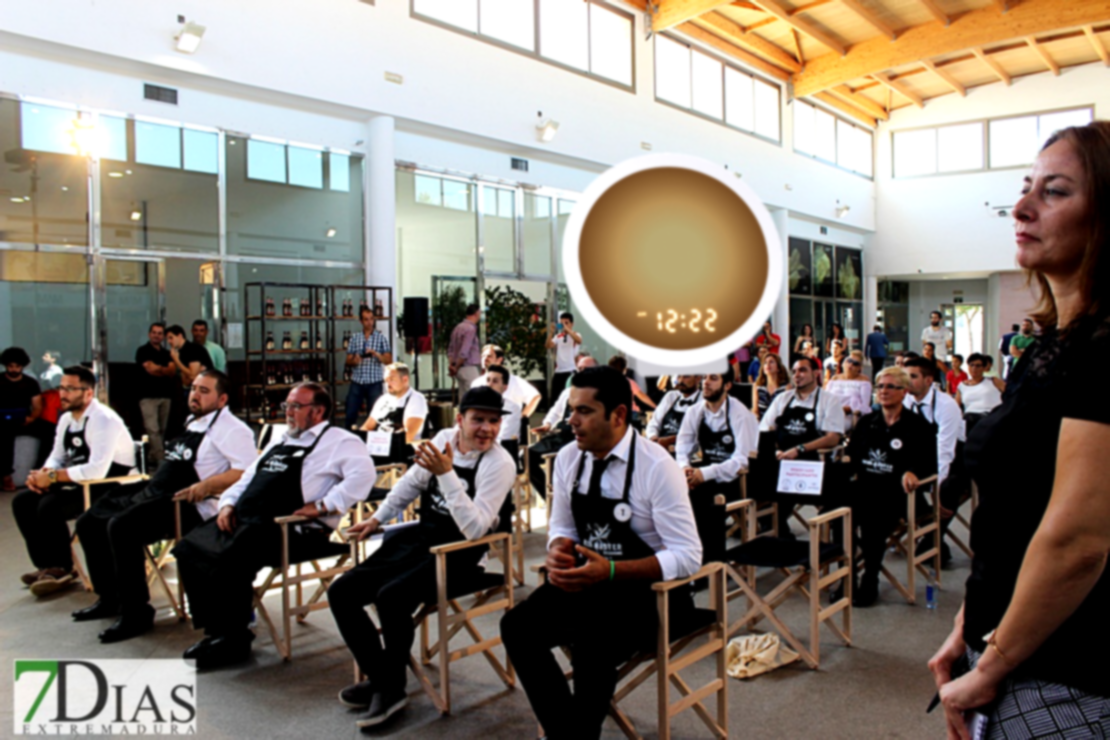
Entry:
12 h 22 min
